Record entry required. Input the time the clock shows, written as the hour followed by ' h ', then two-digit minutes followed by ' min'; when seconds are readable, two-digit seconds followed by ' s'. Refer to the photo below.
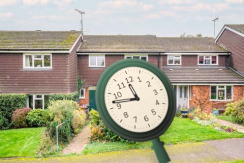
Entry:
11 h 47 min
